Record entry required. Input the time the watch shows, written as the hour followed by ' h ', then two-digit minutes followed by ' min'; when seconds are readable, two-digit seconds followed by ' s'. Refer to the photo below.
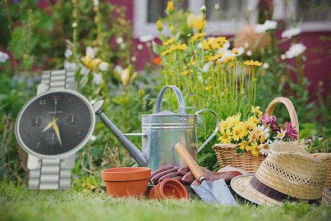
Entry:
7 h 27 min
